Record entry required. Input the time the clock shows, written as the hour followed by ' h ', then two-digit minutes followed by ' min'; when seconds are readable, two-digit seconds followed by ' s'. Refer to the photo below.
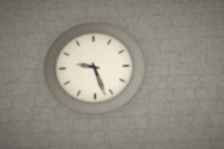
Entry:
9 h 27 min
